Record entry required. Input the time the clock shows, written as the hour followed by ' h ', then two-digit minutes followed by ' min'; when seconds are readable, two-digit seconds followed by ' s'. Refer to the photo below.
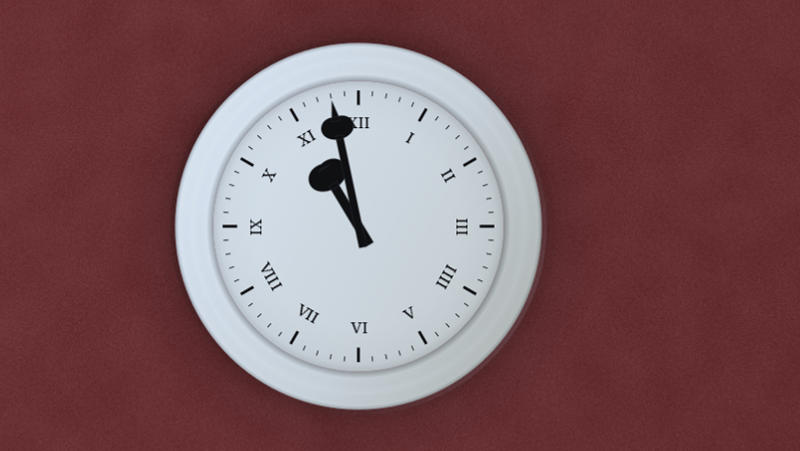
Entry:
10 h 58 min
